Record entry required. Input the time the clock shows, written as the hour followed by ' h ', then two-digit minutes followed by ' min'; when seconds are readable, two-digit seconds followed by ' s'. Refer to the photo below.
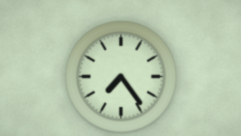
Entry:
7 h 24 min
